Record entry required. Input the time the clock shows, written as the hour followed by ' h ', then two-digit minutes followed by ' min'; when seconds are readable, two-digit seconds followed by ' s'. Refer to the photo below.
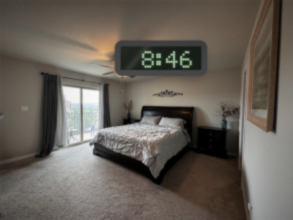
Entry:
8 h 46 min
